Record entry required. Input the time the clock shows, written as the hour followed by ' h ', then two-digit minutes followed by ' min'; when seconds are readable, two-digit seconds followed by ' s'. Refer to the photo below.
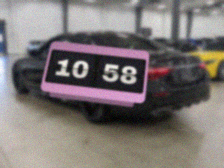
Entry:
10 h 58 min
